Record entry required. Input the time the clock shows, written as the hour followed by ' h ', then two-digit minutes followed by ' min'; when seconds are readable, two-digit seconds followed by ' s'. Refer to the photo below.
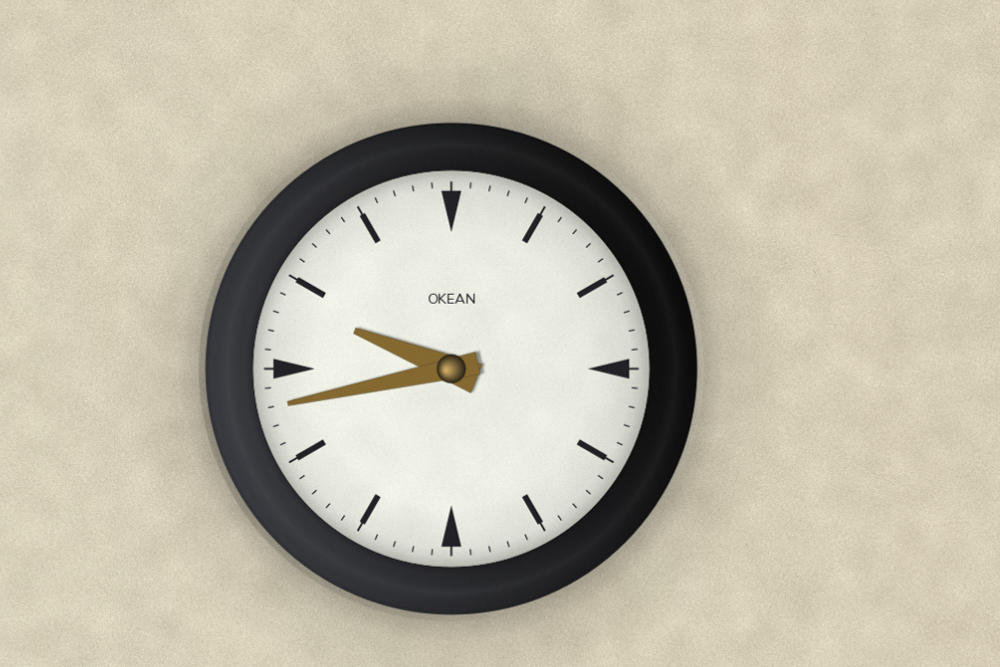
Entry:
9 h 43 min
